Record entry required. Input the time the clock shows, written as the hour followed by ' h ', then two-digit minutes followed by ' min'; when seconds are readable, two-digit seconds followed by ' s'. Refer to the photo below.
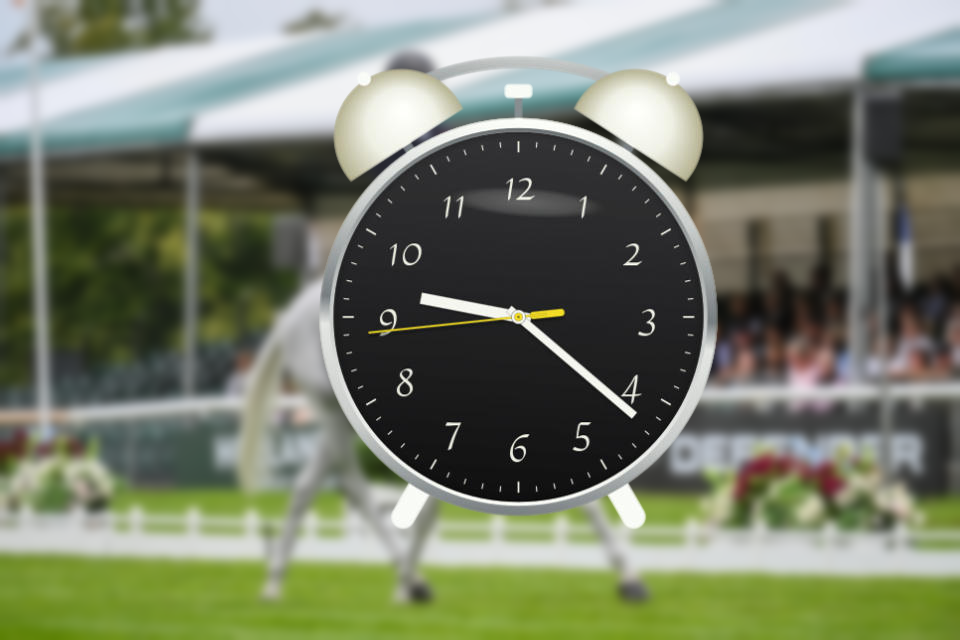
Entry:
9 h 21 min 44 s
